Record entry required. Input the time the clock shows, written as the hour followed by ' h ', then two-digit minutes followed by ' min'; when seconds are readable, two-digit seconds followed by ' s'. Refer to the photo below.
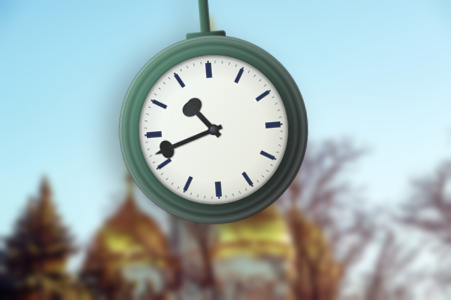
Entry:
10 h 42 min
